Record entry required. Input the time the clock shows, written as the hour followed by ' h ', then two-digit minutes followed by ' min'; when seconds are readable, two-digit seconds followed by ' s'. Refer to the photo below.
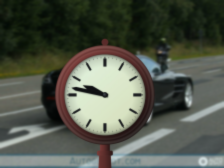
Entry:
9 h 47 min
